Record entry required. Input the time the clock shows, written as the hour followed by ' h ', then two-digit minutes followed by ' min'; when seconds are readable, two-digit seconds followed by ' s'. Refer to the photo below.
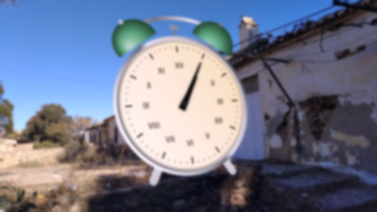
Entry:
1 h 05 min
